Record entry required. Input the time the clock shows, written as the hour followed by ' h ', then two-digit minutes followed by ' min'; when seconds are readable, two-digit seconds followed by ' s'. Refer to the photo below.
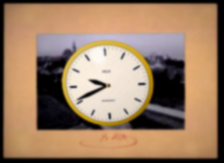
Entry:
9 h 41 min
